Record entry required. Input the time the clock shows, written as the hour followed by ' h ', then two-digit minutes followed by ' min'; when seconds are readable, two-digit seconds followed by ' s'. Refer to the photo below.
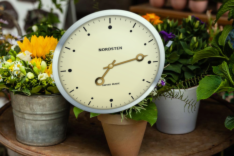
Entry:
7 h 13 min
